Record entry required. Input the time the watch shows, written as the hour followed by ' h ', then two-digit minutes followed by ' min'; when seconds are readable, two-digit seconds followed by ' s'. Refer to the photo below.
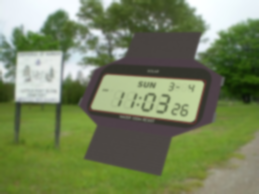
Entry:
11 h 03 min
